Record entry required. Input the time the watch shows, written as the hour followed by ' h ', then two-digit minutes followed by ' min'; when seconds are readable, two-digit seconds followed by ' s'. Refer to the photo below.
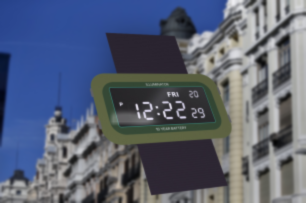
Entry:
12 h 22 min 29 s
